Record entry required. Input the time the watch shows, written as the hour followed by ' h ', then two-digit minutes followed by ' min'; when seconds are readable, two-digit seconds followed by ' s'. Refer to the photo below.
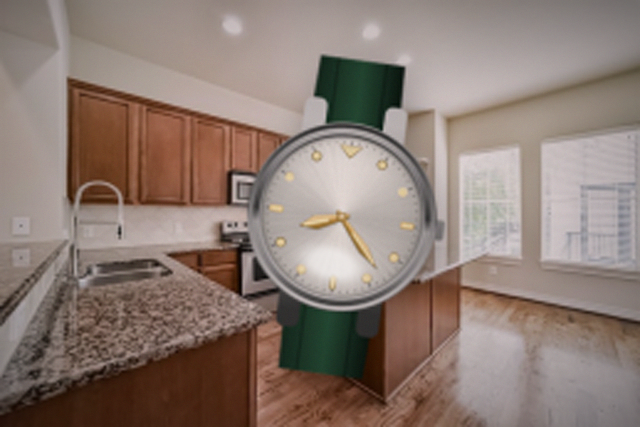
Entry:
8 h 23 min
